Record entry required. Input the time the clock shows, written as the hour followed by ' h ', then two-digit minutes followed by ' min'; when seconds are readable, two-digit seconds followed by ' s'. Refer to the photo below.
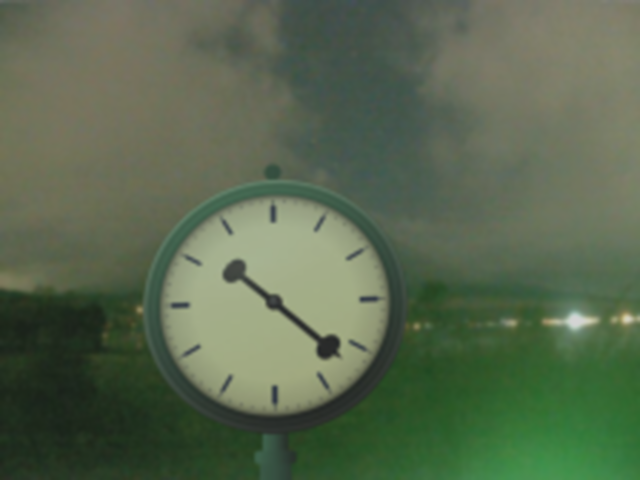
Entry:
10 h 22 min
